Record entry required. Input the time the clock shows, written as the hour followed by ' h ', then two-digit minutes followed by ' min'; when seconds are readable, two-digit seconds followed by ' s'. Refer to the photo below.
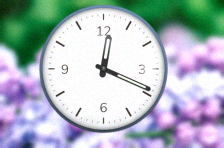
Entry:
12 h 19 min
